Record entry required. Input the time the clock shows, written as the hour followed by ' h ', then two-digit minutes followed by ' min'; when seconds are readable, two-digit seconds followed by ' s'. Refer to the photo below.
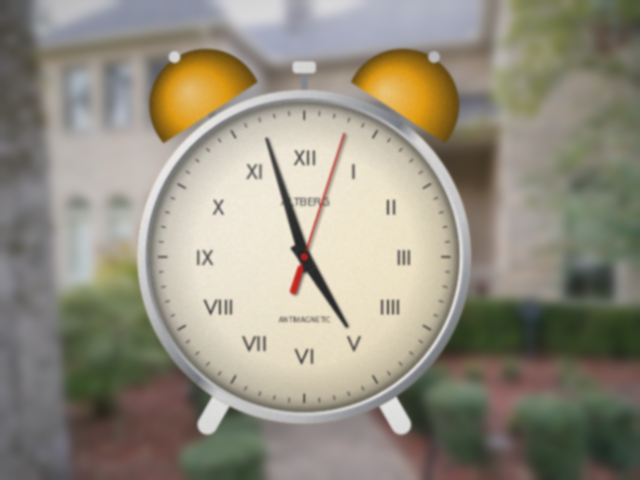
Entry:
4 h 57 min 03 s
